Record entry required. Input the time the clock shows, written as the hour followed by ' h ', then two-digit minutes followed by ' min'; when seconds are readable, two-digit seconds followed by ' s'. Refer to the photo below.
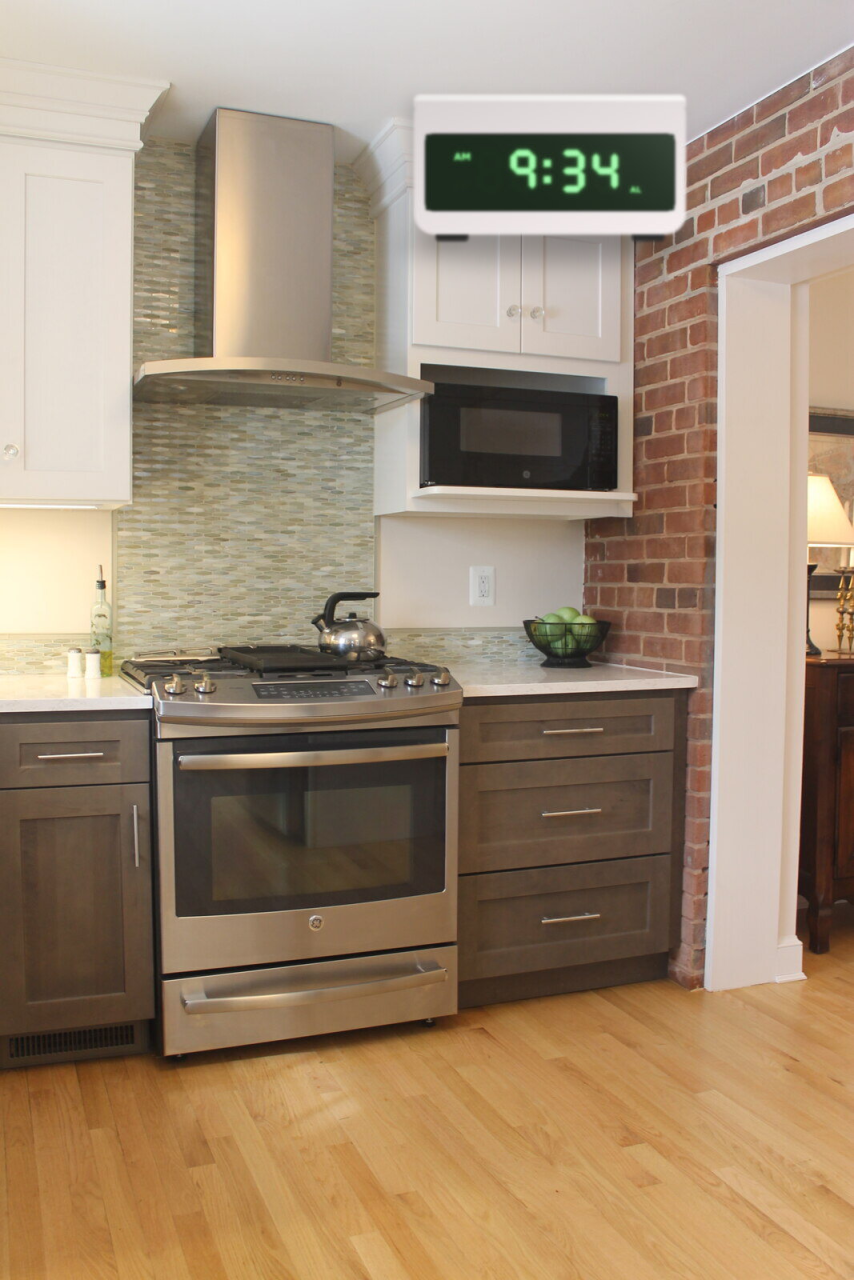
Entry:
9 h 34 min
